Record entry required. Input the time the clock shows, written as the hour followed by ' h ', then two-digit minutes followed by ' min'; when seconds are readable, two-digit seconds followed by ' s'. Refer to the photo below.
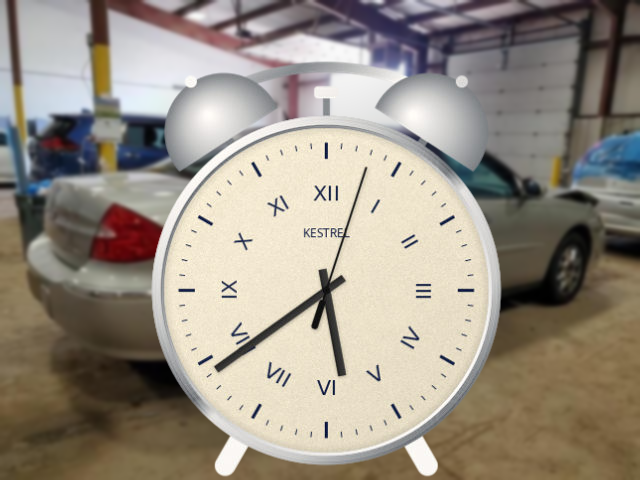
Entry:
5 h 39 min 03 s
